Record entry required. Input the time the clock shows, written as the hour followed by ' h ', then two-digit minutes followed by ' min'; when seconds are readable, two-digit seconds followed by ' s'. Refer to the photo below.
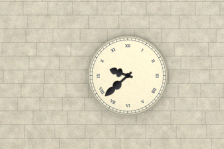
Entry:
9 h 38 min
